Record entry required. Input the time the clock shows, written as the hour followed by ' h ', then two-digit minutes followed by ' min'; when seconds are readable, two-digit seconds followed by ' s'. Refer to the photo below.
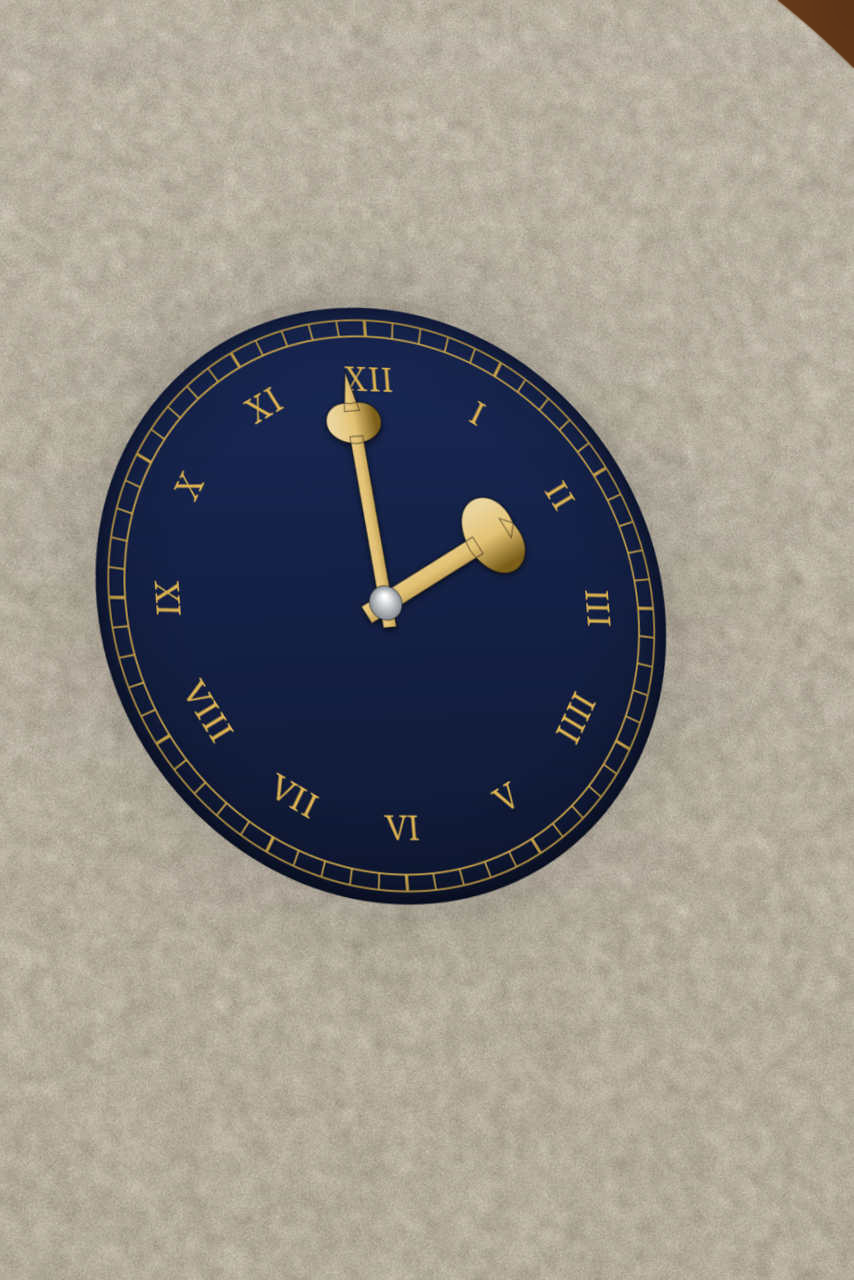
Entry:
1 h 59 min
